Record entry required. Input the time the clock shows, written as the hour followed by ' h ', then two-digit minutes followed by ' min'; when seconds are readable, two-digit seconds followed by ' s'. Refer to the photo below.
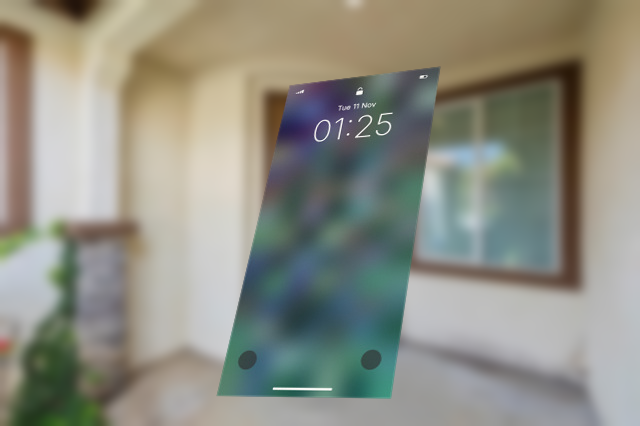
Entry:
1 h 25 min
